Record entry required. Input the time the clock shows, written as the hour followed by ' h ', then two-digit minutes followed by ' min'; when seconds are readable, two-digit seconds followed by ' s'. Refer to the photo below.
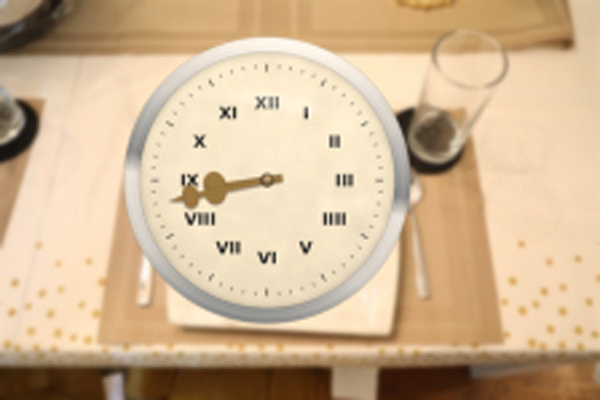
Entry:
8 h 43 min
